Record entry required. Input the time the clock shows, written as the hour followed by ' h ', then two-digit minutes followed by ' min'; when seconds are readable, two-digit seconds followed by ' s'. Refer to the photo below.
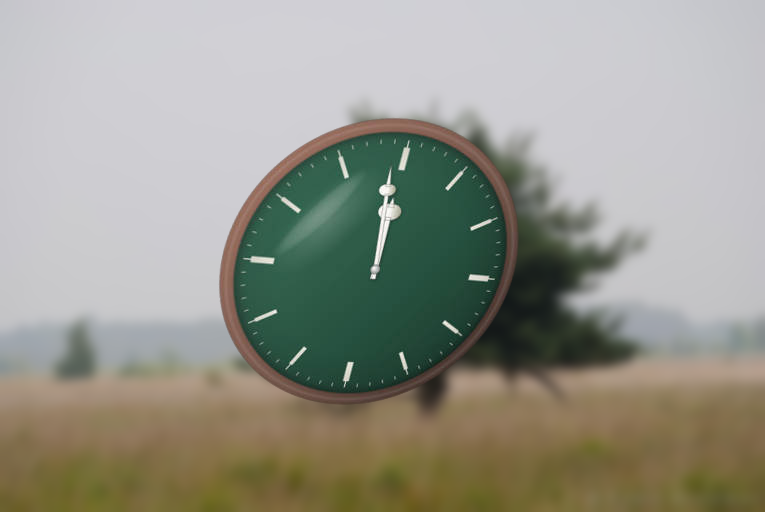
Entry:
11 h 59 min
